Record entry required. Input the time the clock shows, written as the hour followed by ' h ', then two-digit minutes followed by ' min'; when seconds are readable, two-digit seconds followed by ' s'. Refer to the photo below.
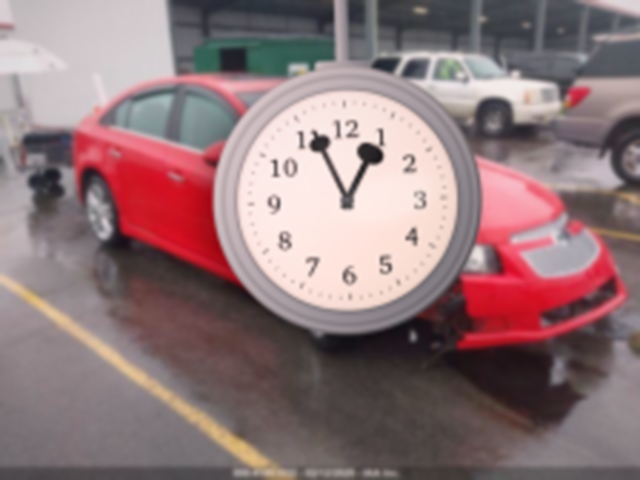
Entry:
12 h 56 min
